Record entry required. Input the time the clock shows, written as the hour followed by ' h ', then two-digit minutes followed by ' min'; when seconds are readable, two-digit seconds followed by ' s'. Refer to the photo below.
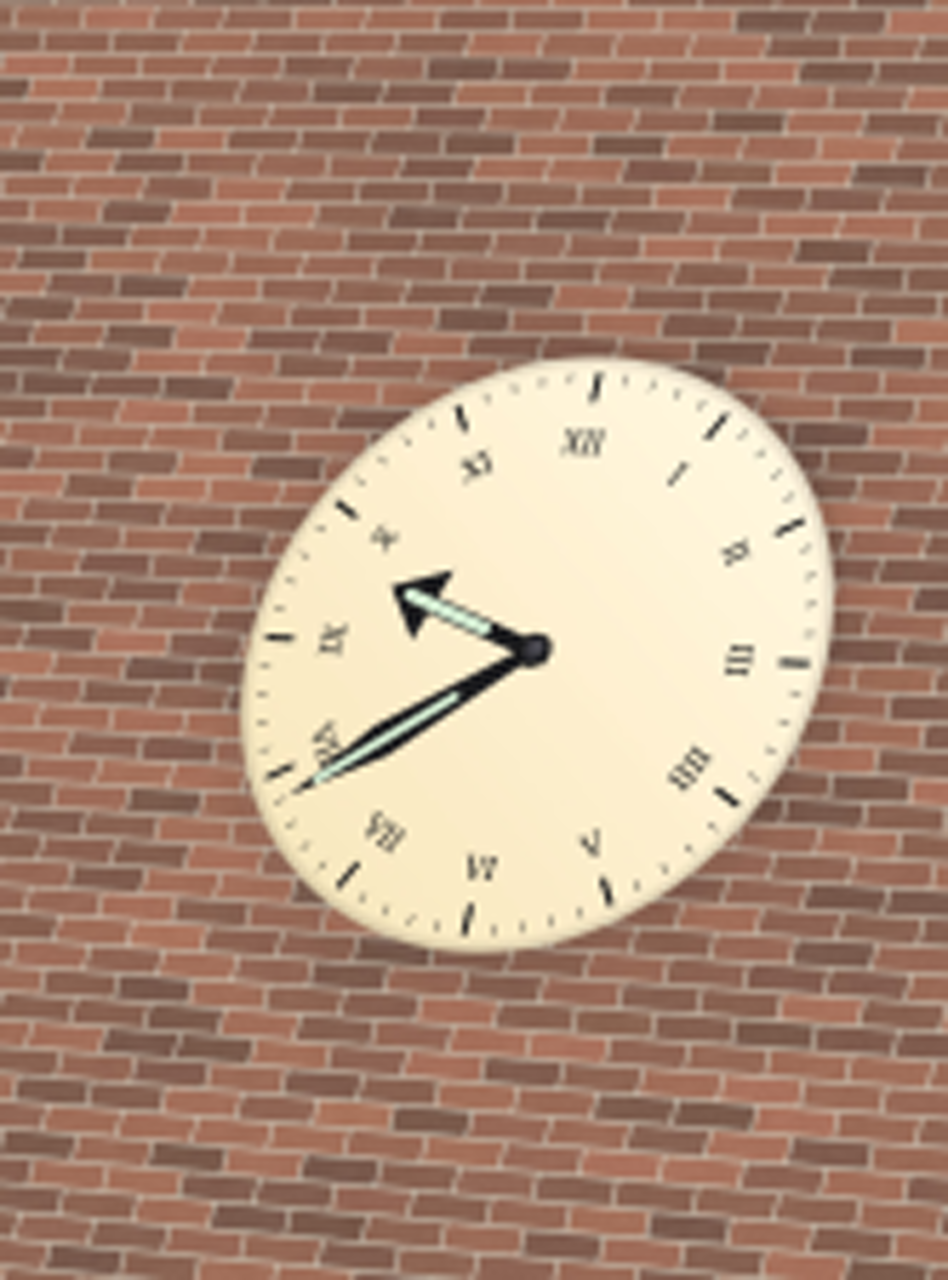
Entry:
9 h 39 min
